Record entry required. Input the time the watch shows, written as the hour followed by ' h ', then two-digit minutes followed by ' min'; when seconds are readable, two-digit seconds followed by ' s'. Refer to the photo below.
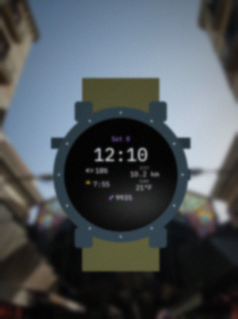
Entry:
12 h 10 min
